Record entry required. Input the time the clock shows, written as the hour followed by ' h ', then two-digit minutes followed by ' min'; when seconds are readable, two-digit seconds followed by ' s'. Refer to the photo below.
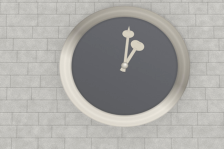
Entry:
1 h 01 min
